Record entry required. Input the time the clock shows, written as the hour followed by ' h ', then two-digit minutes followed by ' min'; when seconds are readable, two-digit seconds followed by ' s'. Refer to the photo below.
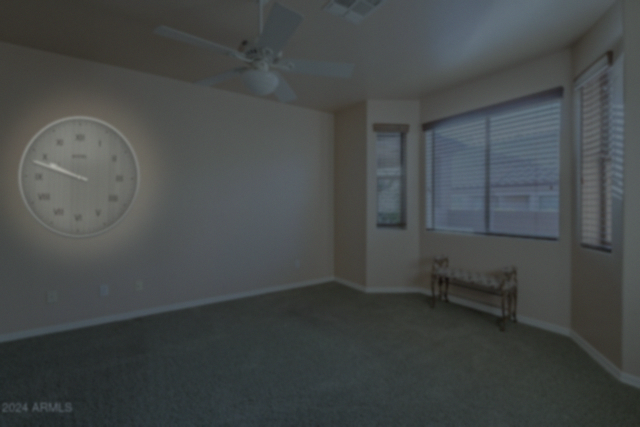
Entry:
9 h 48 min
